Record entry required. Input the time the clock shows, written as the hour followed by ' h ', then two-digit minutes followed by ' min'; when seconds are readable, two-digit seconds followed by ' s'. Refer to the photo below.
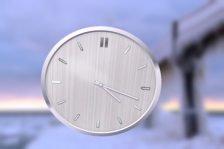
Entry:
4 h 18 min
